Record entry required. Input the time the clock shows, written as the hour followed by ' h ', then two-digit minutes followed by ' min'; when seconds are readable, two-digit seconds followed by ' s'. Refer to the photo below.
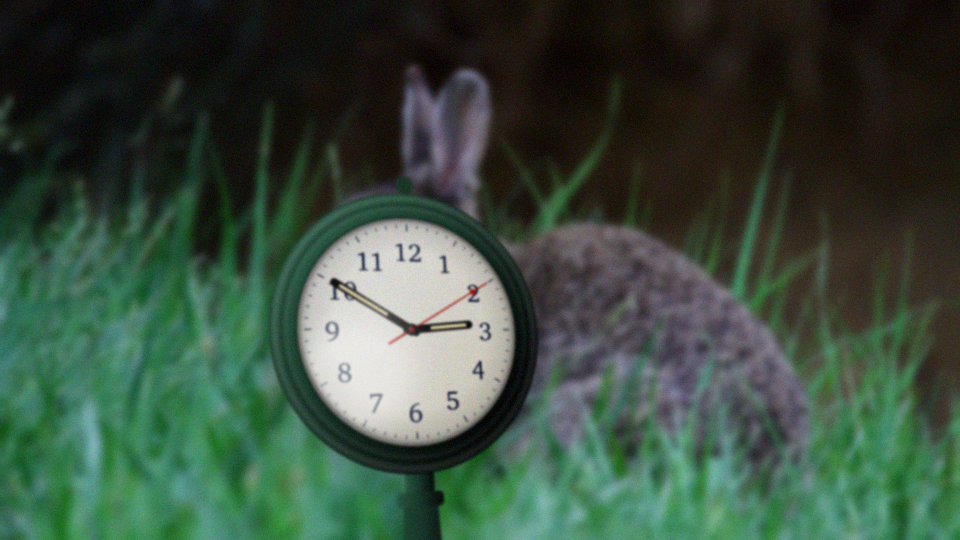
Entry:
2 h 50 min 10 s
